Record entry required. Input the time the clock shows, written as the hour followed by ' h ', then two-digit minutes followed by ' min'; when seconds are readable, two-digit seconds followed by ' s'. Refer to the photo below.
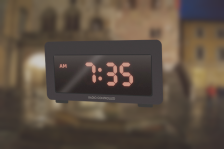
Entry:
7 h 35 min
